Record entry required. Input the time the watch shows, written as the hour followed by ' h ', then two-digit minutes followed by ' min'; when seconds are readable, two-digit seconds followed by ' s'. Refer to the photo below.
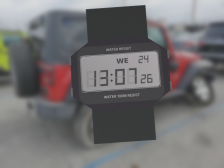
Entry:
13 h 07 min 26 s
